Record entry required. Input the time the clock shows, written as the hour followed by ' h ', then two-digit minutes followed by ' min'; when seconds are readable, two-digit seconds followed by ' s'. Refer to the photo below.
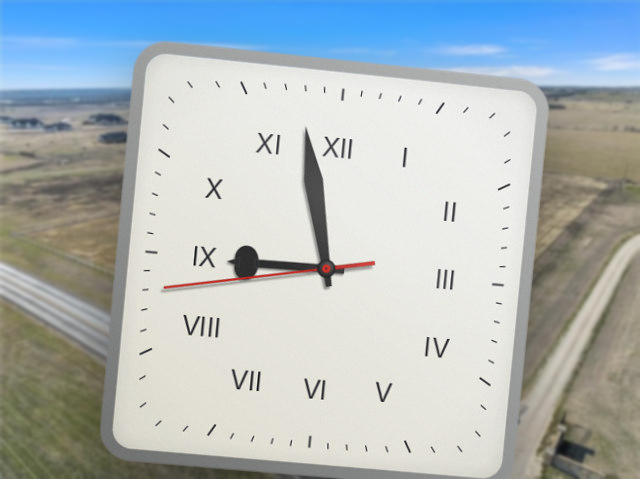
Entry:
8 h 57 min 43 s
